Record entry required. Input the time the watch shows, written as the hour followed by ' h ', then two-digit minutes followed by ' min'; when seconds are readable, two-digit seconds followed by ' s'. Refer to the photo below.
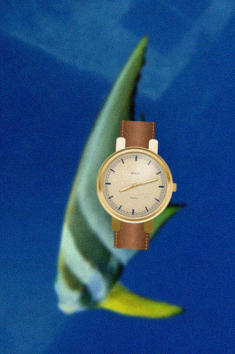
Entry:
8 h 12 min
